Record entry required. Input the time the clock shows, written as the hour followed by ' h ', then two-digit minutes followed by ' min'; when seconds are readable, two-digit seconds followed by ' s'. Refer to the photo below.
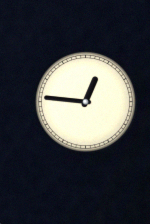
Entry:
12 h 46 min
